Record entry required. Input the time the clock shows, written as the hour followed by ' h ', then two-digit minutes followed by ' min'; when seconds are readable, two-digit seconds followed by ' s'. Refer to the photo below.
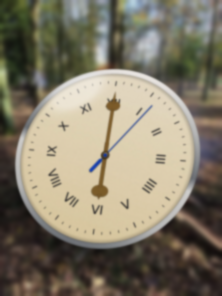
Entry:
6 h 00 min 06 s
